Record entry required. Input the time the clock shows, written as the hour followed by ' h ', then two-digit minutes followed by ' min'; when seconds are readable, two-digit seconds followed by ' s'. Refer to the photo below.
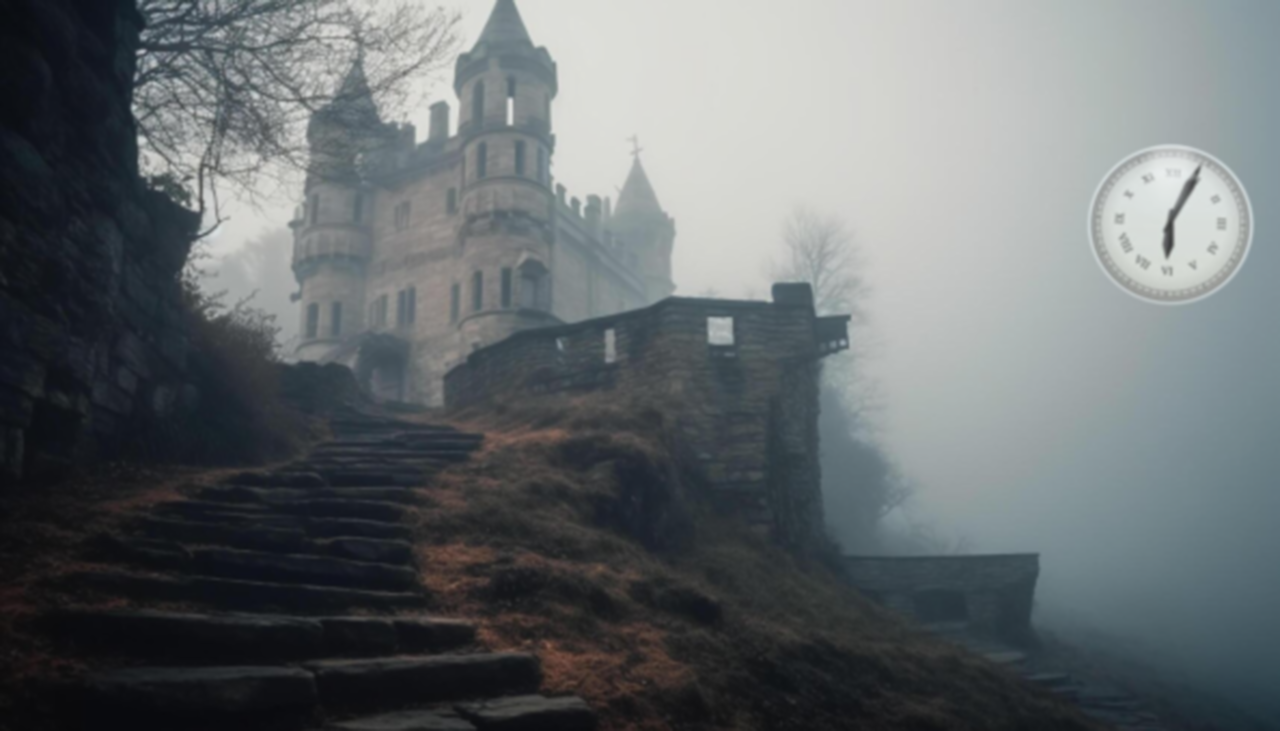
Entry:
6 h 04 min
